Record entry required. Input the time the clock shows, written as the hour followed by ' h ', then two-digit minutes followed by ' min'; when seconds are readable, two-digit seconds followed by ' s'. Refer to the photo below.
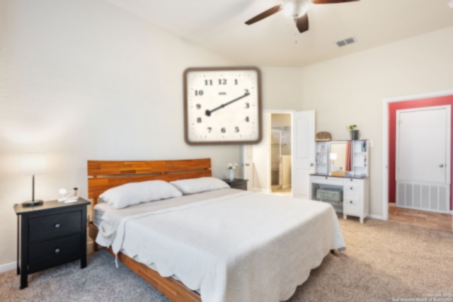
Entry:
8 h 11 min
